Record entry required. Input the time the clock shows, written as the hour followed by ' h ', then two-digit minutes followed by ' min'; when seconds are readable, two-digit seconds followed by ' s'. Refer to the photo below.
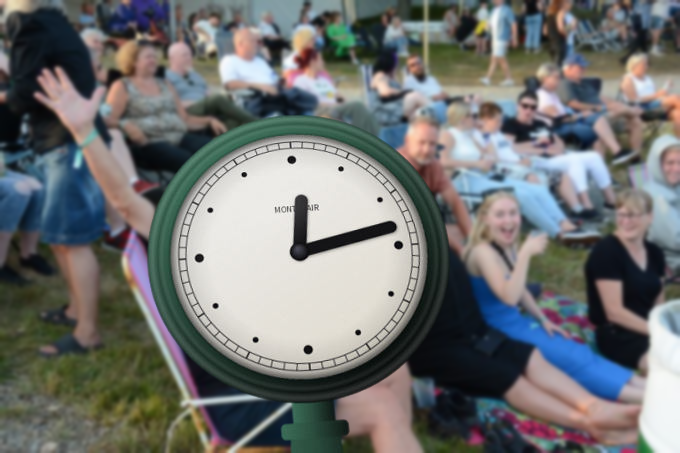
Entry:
12 h 13 min
